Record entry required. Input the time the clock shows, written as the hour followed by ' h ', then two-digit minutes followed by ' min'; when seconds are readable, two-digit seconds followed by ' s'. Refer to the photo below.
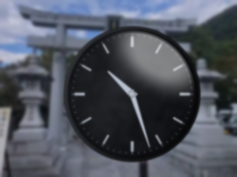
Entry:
10 h 27 min
